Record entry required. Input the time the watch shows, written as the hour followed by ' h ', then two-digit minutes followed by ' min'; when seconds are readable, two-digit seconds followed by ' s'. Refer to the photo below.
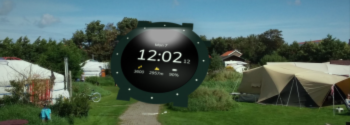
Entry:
12 h 02 min
